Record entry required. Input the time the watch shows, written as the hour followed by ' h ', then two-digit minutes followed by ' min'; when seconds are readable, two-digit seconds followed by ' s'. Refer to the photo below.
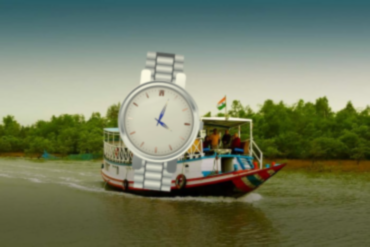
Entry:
4 h 03 min
